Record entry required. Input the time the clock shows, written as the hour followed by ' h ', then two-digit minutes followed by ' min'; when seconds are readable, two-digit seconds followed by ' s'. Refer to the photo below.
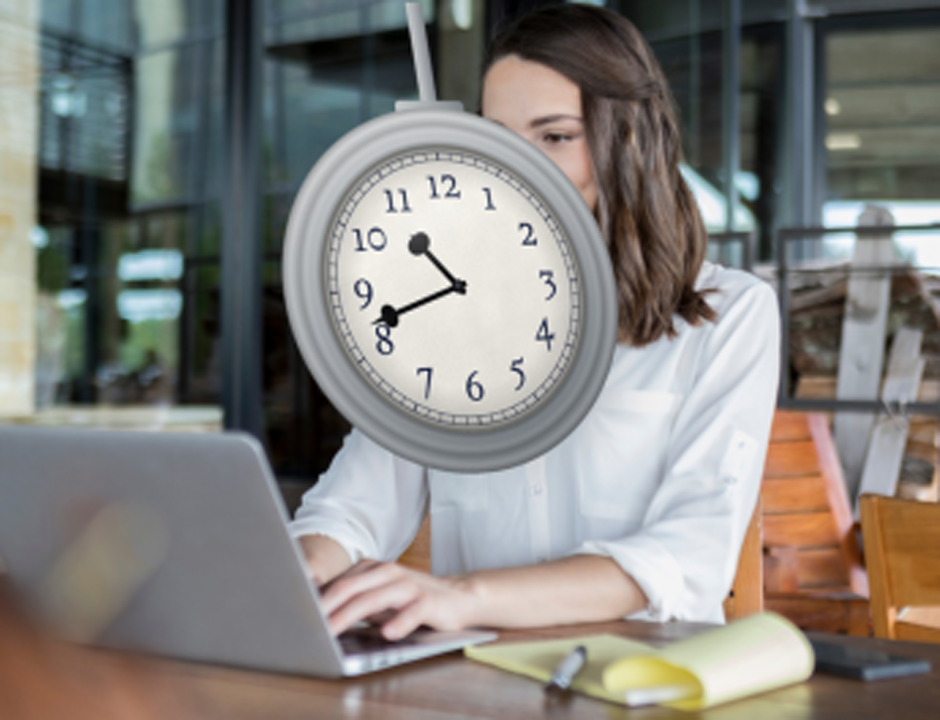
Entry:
10 h 42 min
